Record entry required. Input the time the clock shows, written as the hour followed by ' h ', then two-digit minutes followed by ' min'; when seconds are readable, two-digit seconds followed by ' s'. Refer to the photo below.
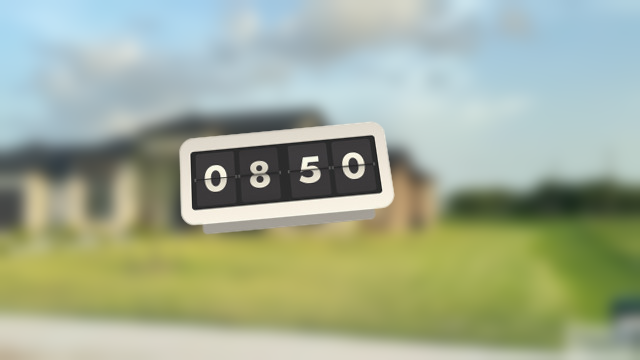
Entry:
8 h 50 min
